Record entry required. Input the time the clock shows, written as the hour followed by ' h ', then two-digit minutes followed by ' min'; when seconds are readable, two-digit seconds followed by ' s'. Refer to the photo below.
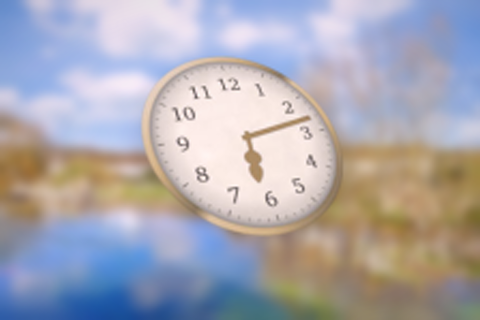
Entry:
6 h 13 min
